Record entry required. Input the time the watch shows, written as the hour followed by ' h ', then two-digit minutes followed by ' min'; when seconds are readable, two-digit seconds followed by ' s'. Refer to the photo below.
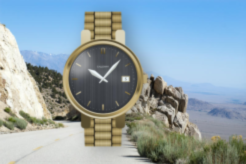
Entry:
10 h 07 min
